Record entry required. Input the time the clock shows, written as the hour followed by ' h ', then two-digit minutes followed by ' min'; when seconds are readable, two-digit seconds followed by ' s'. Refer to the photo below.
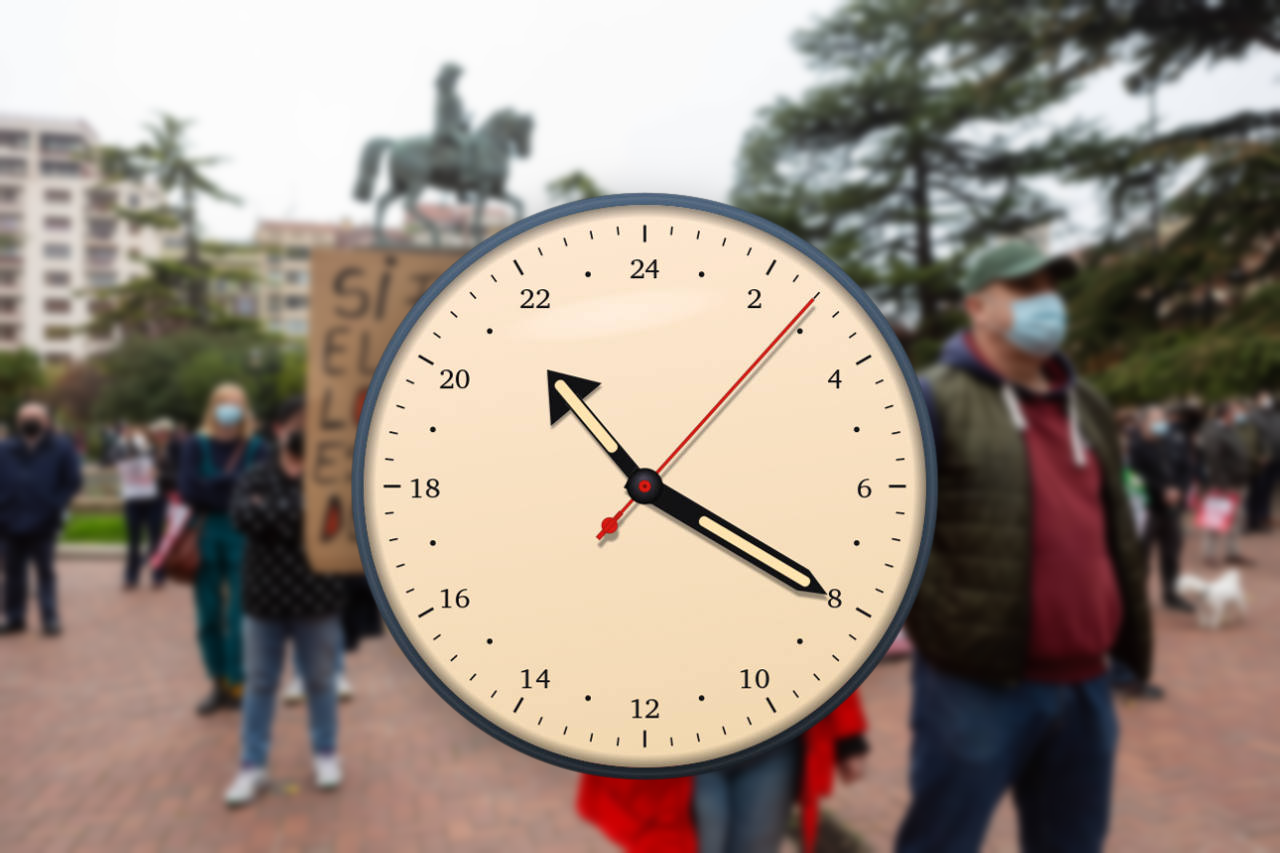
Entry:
21 h 20 min 07 s
